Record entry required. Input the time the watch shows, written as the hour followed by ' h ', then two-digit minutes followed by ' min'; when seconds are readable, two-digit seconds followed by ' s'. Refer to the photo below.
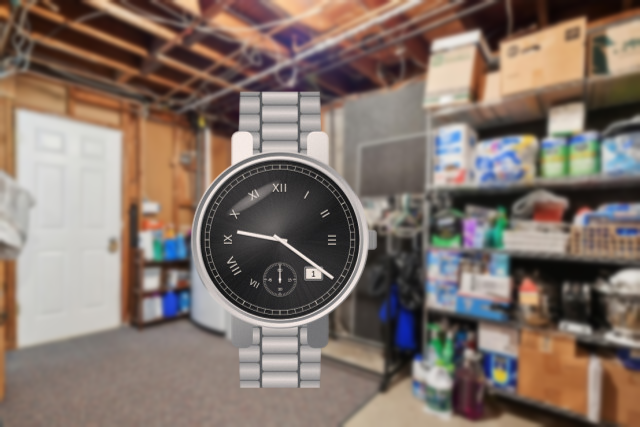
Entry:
9 h 21 min
